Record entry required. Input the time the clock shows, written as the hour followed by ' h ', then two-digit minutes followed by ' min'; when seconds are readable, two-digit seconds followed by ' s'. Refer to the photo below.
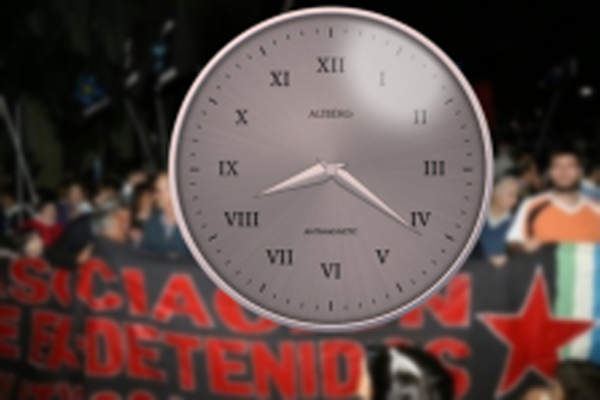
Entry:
8 h 21 min
